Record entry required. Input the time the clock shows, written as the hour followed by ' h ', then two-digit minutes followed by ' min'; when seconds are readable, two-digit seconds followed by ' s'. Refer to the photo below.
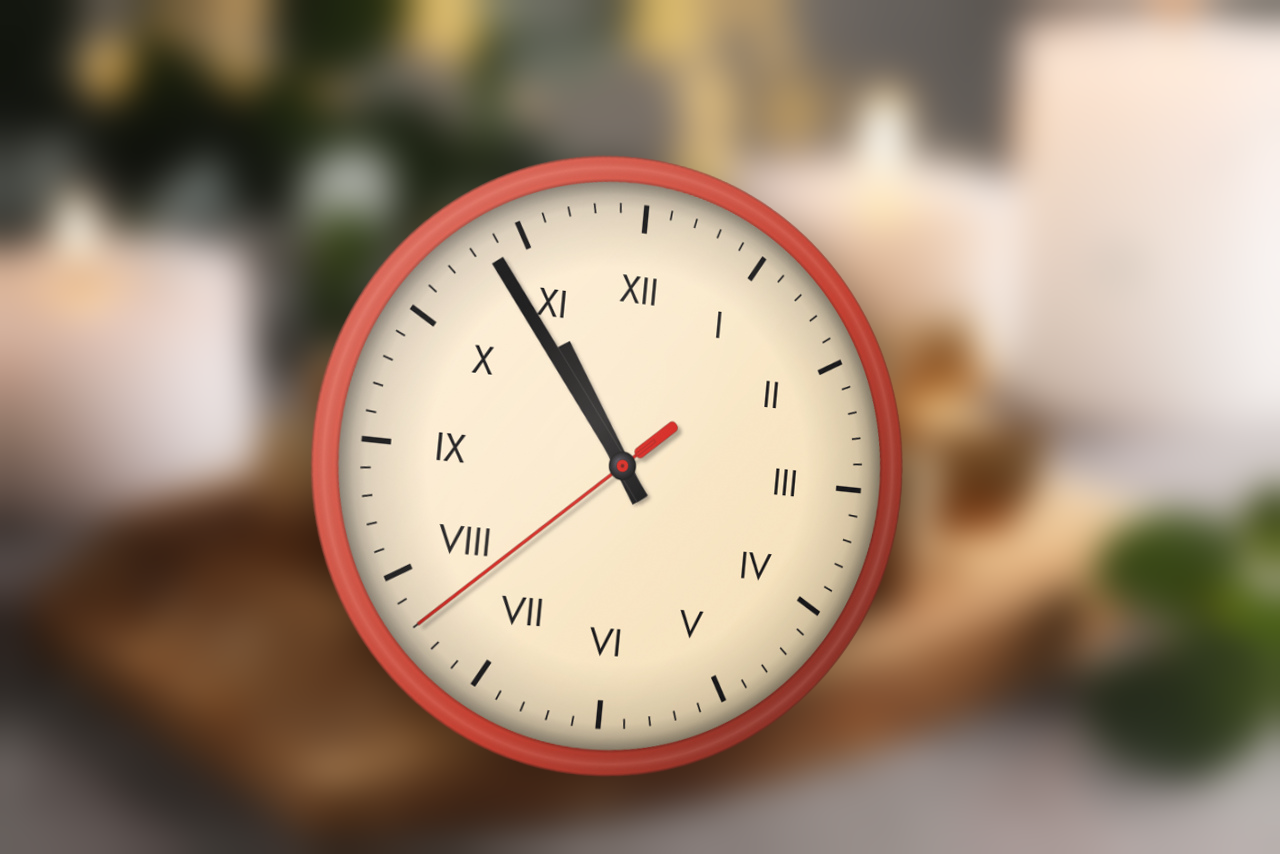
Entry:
10 h 53 min 38 s
